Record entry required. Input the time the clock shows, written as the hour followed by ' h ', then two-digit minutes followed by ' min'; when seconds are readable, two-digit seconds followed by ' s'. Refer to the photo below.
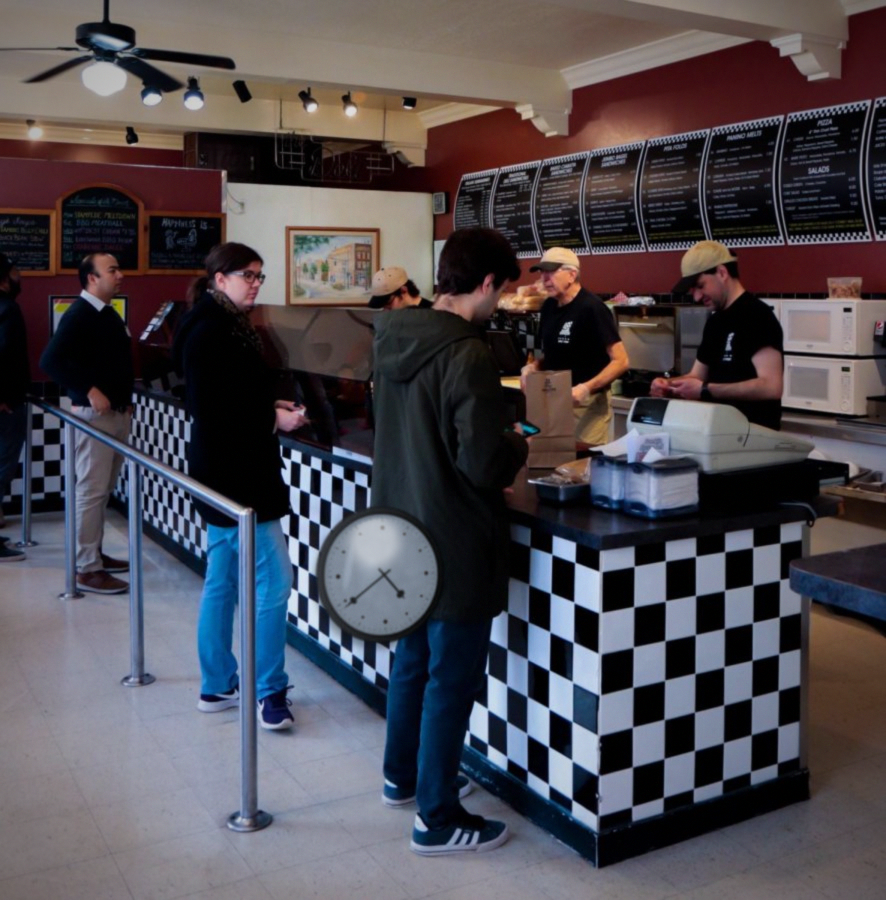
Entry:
4 h 39 min
